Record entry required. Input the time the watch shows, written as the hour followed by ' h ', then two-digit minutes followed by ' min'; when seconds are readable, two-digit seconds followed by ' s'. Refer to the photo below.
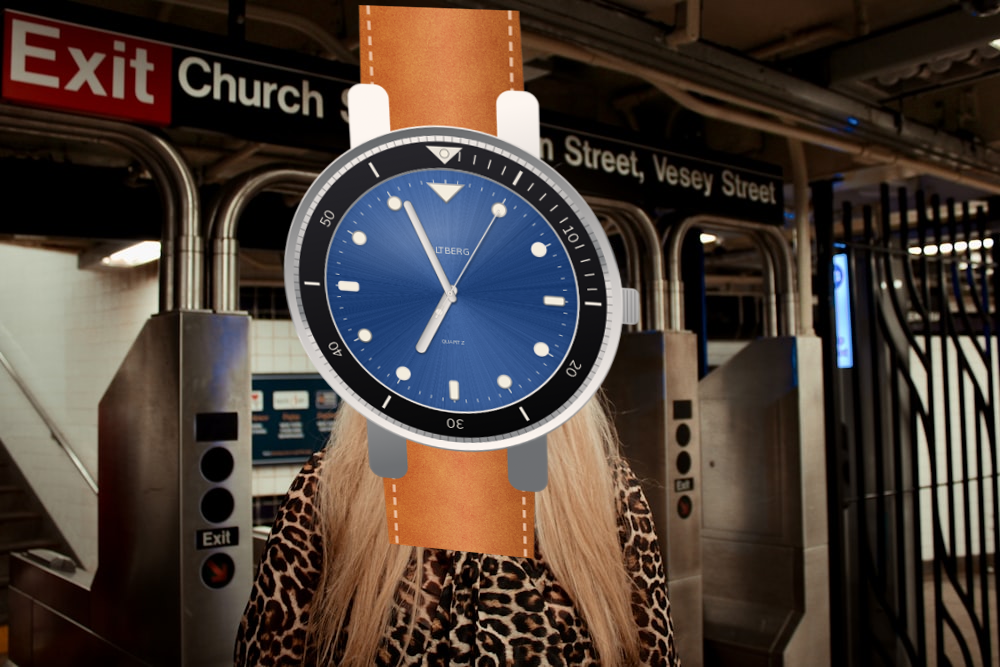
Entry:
6 h 56 min 05 s
